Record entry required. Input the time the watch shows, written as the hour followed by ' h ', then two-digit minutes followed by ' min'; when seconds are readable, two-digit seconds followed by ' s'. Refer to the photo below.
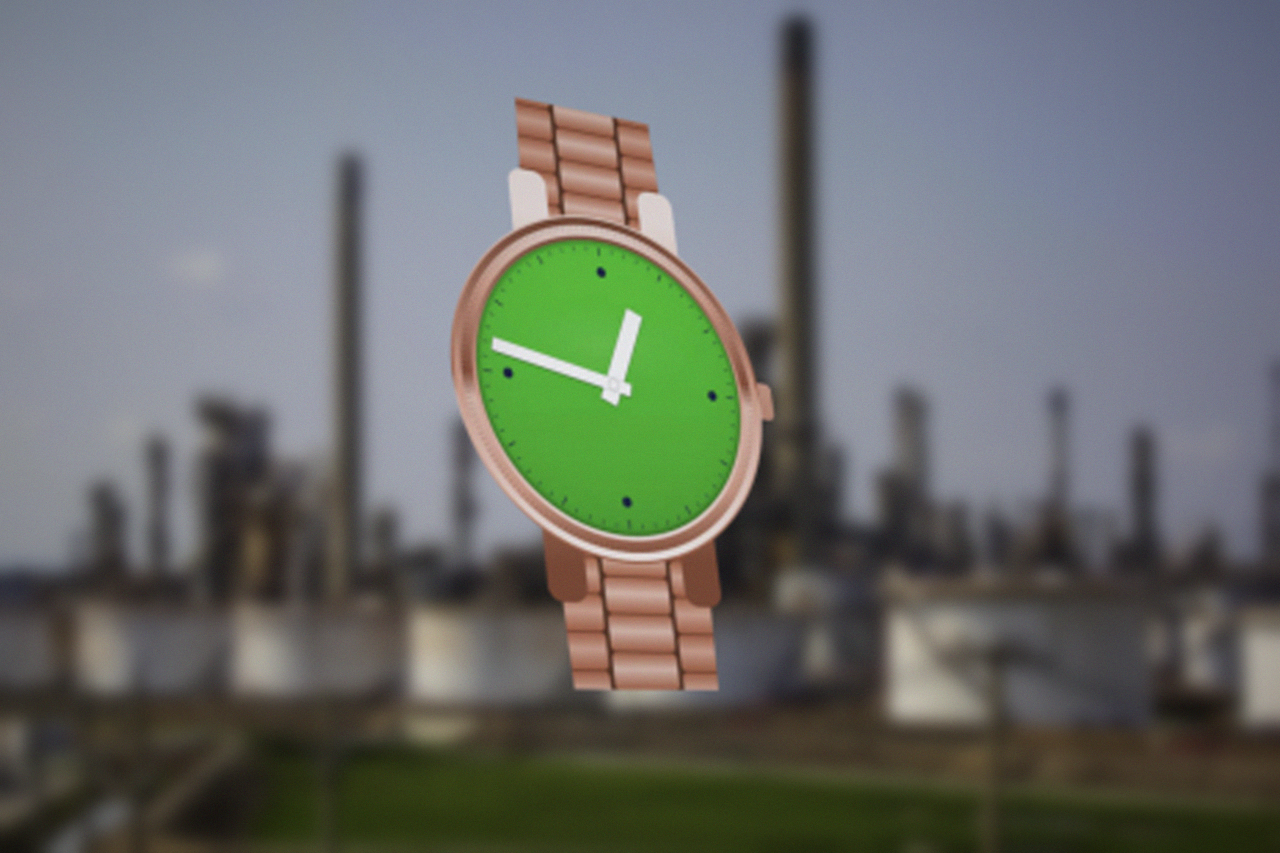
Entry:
12 h 47 min
